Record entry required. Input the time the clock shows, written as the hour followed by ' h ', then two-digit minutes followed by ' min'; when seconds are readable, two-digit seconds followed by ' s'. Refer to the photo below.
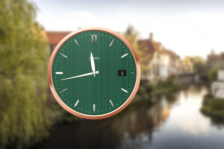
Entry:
11 h 43 min
